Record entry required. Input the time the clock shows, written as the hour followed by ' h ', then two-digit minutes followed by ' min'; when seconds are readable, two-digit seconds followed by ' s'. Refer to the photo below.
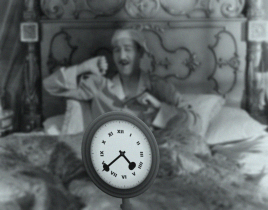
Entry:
4 h 39 min
